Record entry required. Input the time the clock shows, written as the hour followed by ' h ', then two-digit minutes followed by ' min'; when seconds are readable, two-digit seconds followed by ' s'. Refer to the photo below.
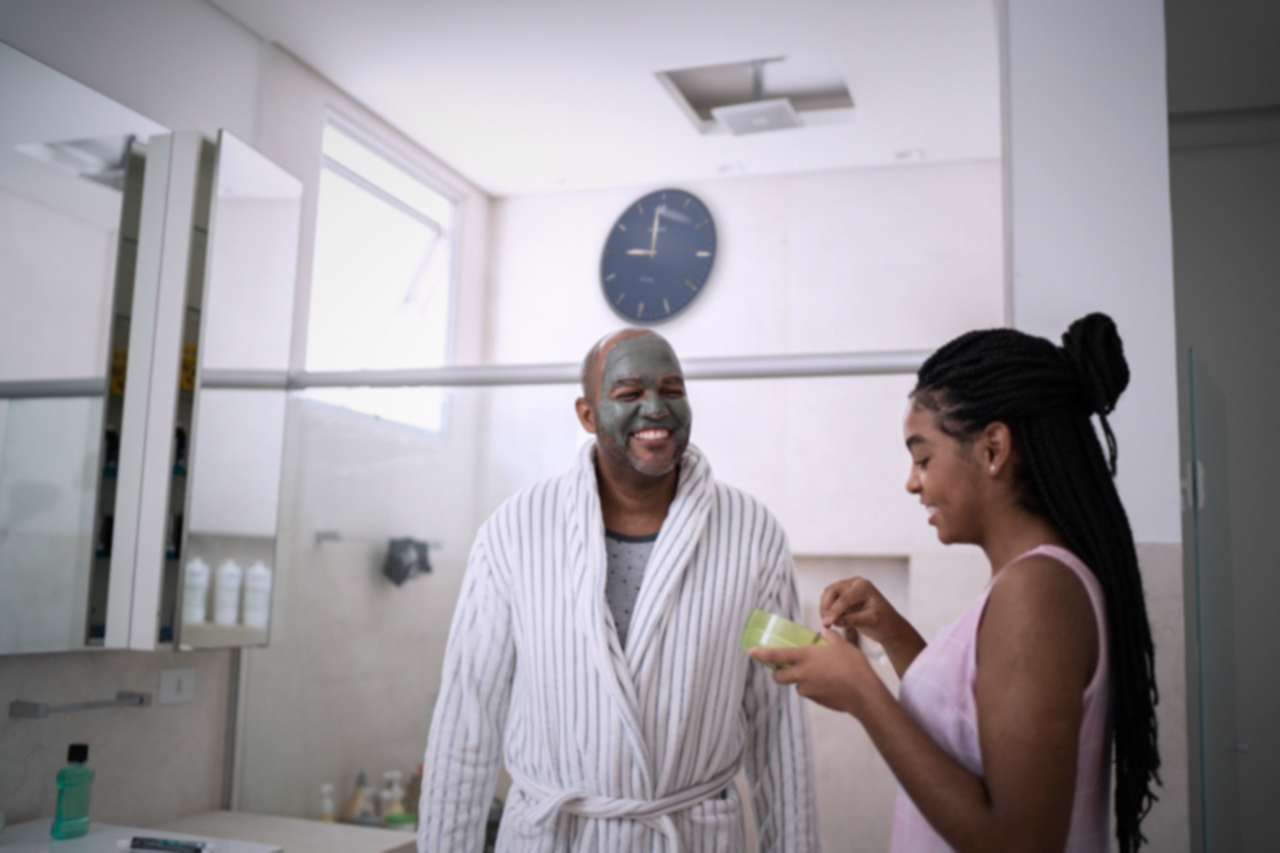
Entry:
8 h 59 min
